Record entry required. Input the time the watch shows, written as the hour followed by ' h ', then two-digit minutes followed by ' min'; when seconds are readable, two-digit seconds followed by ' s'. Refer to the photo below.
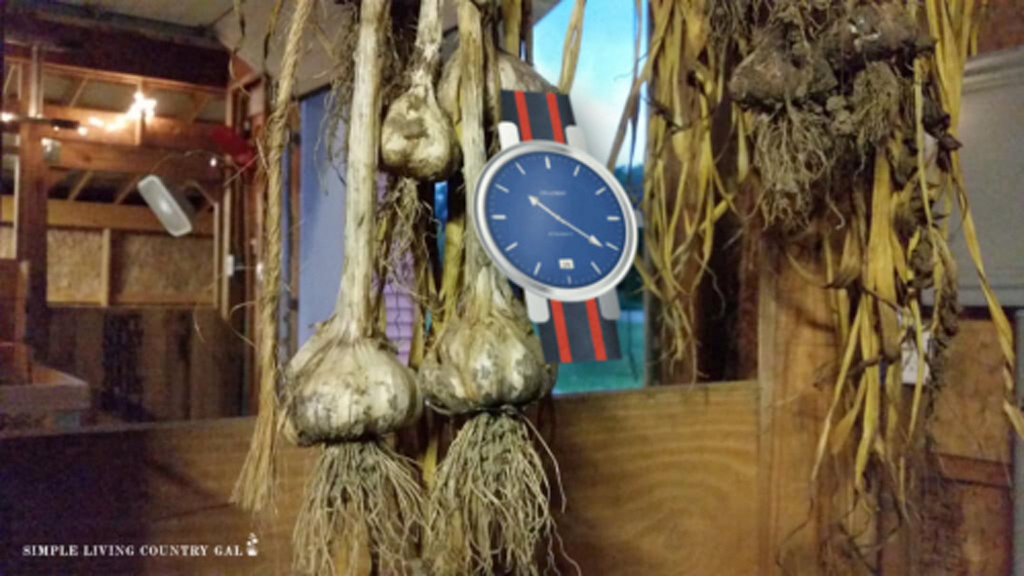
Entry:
10 h 21 min
